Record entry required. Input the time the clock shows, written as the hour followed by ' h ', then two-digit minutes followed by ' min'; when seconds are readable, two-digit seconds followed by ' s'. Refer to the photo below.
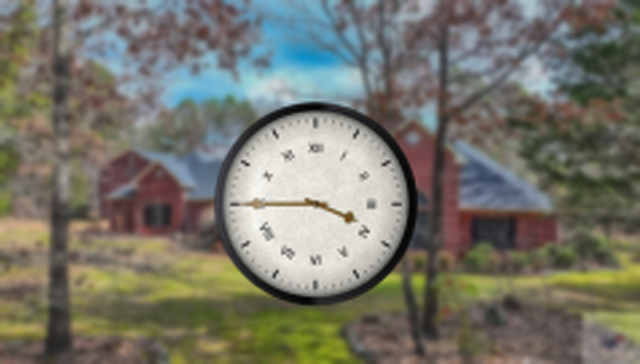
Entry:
3 h 45 min
